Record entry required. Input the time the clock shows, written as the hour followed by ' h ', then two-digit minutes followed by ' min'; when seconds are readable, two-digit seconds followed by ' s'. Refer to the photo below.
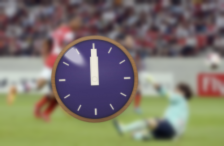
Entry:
12 h 00 min
